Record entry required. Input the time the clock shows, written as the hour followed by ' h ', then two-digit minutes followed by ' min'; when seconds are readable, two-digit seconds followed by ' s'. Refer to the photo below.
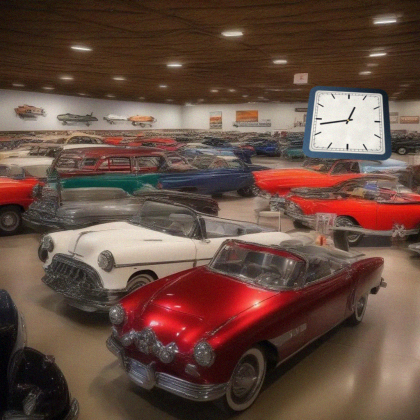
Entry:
12 h 43 min
